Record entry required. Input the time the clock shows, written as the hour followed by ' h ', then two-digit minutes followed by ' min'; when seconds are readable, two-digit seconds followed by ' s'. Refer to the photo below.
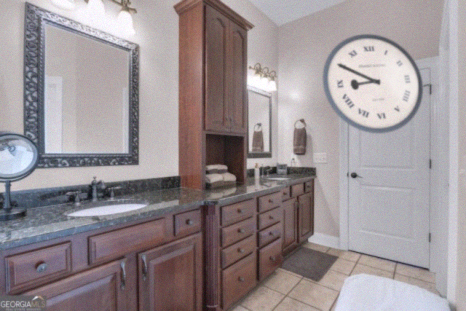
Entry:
8 h 50 min
